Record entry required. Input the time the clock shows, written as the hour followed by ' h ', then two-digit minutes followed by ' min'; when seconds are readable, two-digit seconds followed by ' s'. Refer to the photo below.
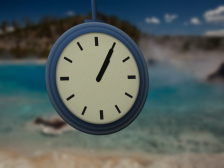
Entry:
1 h 05 min
